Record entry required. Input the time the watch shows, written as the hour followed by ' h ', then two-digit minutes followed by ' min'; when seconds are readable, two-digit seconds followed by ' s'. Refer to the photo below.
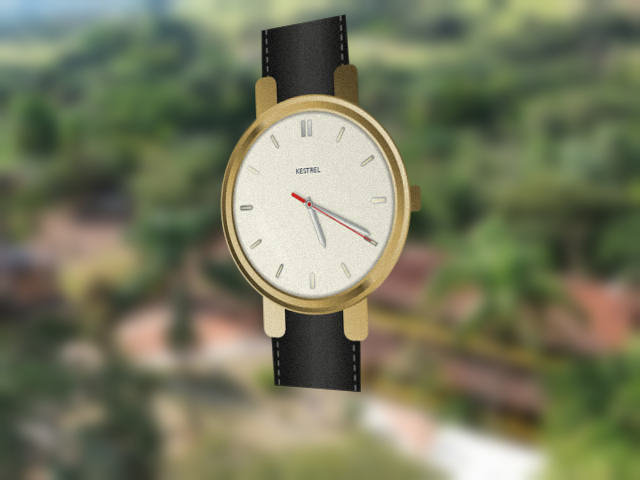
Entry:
5 h 19 min 20 s
